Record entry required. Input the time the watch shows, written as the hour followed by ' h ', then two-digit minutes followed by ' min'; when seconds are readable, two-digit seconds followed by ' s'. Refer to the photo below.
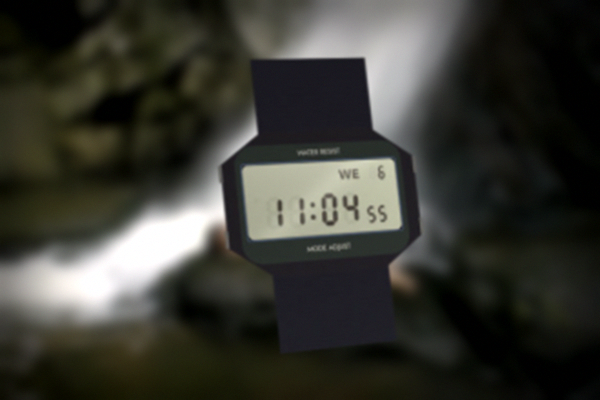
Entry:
11 h 04 min 55 s
